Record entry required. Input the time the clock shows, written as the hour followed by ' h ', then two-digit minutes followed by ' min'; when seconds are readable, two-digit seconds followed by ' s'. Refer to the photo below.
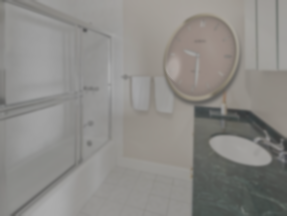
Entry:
9 h 29 min
